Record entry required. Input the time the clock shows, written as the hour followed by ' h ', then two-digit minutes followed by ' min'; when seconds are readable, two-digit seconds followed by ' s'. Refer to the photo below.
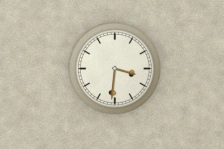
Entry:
3 h 31 min
